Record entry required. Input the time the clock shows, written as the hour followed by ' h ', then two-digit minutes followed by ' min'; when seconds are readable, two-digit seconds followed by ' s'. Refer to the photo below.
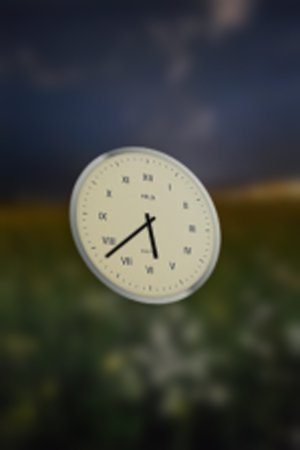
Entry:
5 h 38 min
